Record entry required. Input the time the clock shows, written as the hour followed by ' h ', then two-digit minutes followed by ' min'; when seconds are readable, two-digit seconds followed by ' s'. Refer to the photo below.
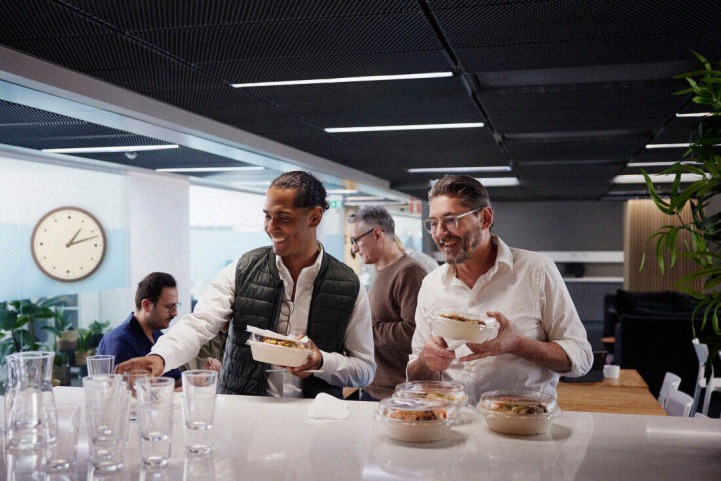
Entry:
1 h 12 min
